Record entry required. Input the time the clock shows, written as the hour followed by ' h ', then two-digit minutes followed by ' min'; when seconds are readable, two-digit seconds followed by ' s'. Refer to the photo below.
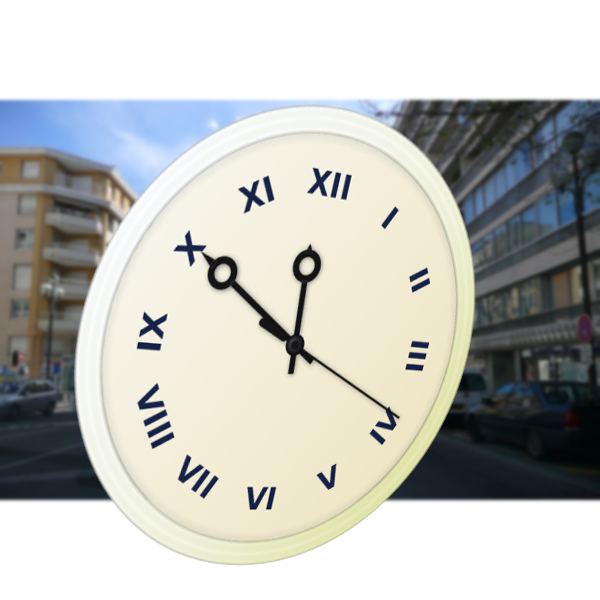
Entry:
11 h 50 min 19 s
